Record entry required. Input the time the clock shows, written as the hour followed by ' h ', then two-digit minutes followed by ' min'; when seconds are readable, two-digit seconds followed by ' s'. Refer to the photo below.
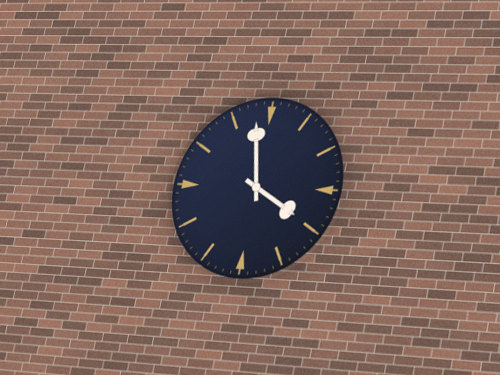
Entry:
3 h 58 min
